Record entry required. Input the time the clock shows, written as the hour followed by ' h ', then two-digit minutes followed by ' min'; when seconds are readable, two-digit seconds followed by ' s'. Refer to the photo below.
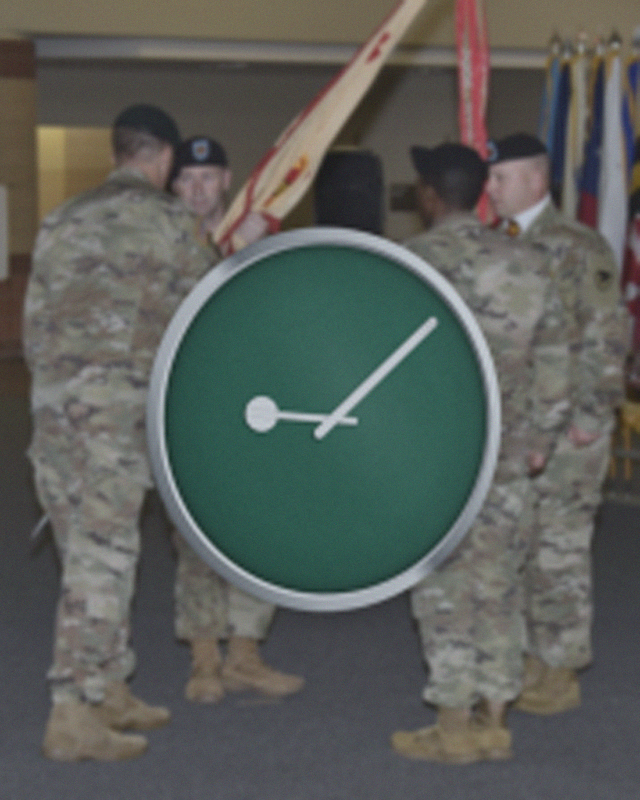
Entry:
9 h 08 min
